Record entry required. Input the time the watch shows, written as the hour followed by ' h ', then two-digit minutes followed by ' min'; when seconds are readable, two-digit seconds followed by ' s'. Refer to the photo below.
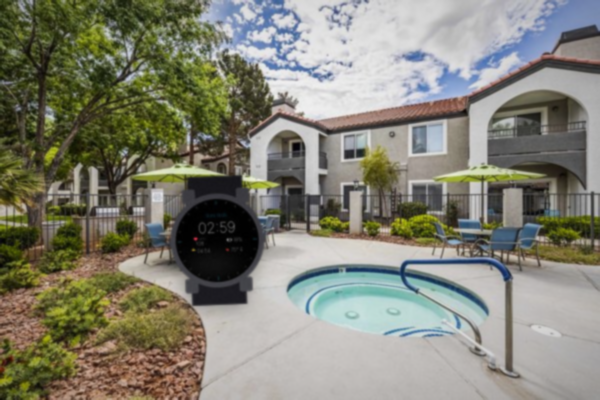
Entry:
2 h 59 min
